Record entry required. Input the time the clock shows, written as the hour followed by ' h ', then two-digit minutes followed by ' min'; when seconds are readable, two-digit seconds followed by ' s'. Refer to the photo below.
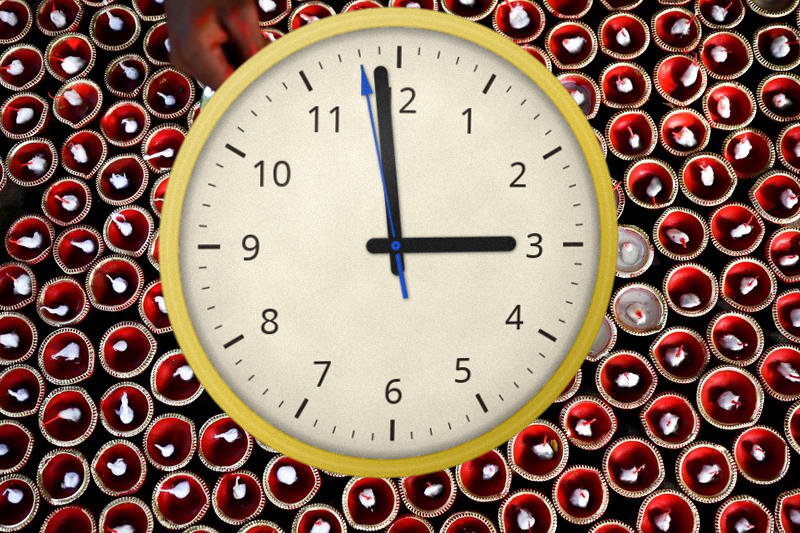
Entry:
2 h 58 min 58 s
